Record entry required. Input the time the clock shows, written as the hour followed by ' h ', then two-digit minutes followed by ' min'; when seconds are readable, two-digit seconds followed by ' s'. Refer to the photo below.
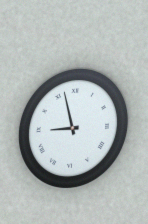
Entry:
8 h 57 min
